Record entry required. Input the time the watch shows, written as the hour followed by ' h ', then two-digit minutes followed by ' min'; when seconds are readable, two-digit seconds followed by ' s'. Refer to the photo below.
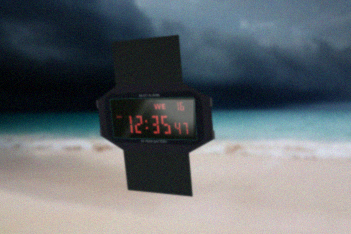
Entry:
12 h 35 min 47 s
